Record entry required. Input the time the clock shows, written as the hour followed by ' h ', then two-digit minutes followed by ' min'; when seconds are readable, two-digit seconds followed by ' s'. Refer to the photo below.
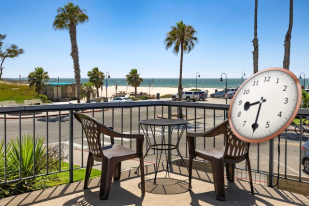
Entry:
8 h 30 min
